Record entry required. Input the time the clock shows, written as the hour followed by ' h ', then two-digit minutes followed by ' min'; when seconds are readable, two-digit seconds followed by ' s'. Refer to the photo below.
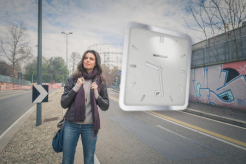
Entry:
9 h 28 min
